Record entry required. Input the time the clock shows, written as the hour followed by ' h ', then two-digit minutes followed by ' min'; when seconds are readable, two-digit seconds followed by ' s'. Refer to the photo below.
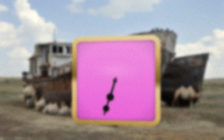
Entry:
6 h 33 min
